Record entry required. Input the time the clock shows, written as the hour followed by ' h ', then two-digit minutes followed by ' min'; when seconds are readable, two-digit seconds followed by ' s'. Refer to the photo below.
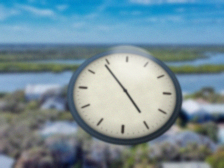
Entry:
4 h 54 min
